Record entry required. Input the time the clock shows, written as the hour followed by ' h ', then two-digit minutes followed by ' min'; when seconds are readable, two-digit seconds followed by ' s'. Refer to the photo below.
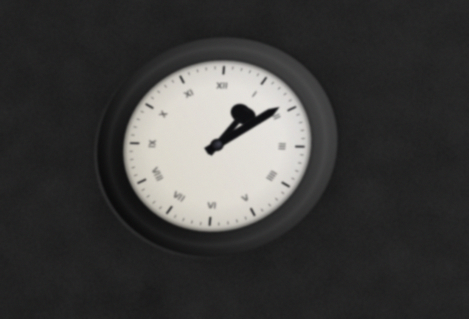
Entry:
1 h 09 min
